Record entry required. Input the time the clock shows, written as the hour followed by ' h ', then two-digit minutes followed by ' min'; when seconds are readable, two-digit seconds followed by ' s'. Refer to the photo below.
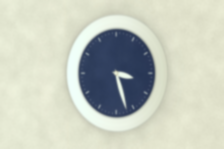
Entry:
3 h 27 min
